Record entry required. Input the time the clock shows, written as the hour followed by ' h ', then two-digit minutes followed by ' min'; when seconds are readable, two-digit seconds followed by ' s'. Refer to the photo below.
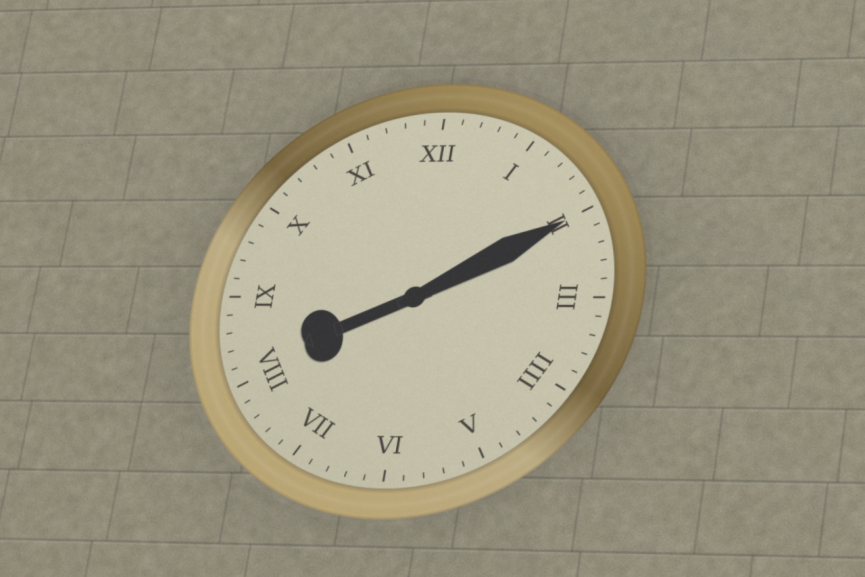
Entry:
8 h 10 min
